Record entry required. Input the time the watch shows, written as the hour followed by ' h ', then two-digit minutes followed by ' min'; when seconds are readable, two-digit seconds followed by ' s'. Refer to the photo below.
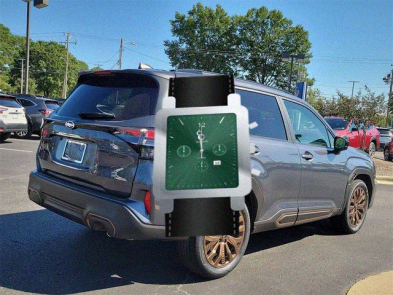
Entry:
11 h 59 min
